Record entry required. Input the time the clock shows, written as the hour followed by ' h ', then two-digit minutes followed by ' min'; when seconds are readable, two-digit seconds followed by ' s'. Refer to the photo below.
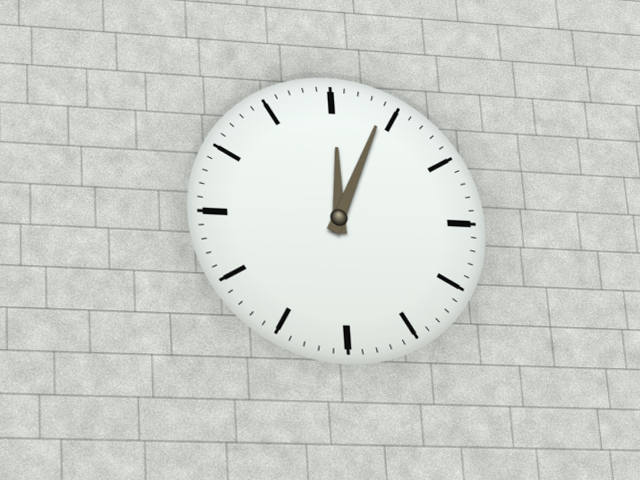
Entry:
12 h 04 min
